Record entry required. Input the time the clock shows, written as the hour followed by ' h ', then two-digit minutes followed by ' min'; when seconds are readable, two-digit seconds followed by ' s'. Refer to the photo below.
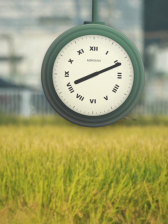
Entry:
8 h 11 min
